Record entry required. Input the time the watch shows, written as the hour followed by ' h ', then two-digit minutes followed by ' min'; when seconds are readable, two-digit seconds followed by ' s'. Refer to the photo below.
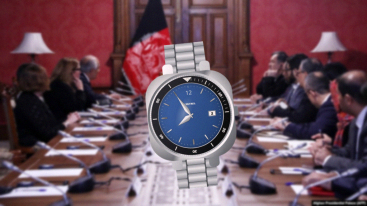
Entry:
7 h 55 min
